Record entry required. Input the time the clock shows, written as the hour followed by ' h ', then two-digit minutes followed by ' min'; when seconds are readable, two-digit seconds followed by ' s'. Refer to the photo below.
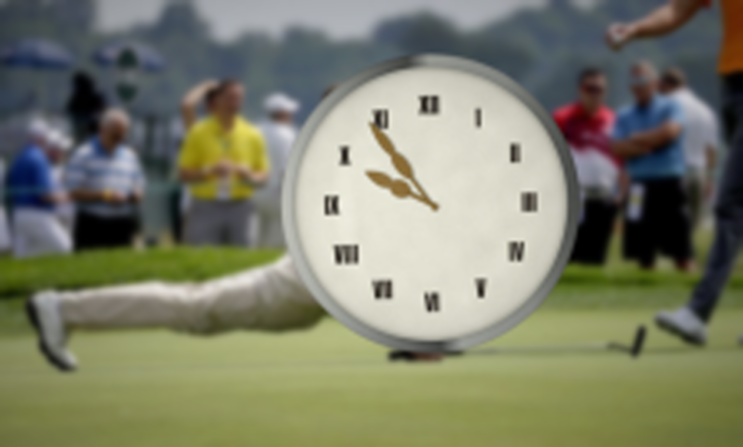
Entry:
9 h 54 min
